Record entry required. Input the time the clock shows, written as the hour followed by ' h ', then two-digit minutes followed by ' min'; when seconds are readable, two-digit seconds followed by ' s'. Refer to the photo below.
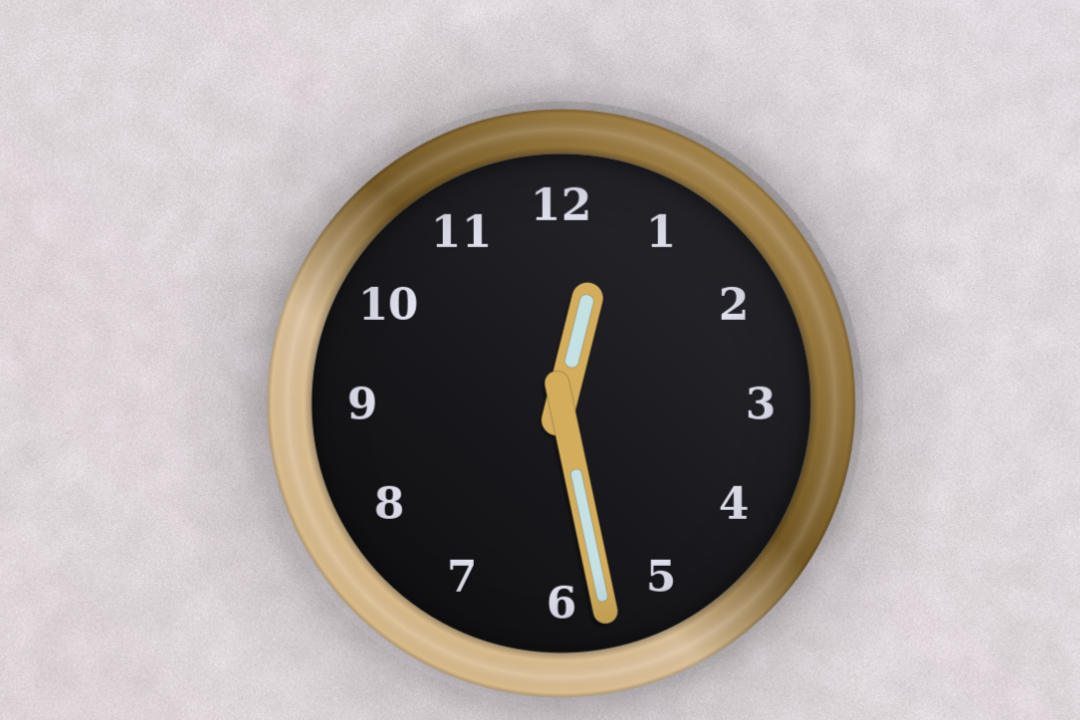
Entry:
12 h 28 min
